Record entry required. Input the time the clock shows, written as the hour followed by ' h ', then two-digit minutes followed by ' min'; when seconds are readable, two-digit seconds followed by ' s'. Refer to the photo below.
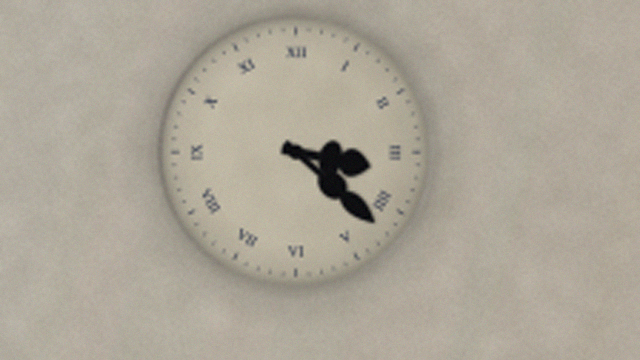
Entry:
3 h 22 min
